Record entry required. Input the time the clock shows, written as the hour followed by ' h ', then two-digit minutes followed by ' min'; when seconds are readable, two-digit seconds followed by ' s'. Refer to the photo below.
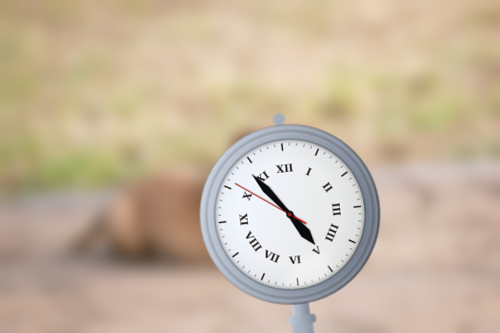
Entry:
4 h 53 min 51 s
